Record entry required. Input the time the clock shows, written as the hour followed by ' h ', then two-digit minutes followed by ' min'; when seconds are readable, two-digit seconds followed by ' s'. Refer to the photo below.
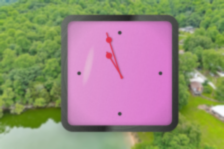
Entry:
10 h 57 min
